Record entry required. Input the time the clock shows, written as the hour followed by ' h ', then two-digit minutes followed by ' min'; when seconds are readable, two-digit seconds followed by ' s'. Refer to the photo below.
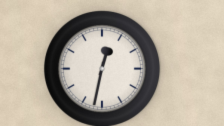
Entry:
12 h 32 min
